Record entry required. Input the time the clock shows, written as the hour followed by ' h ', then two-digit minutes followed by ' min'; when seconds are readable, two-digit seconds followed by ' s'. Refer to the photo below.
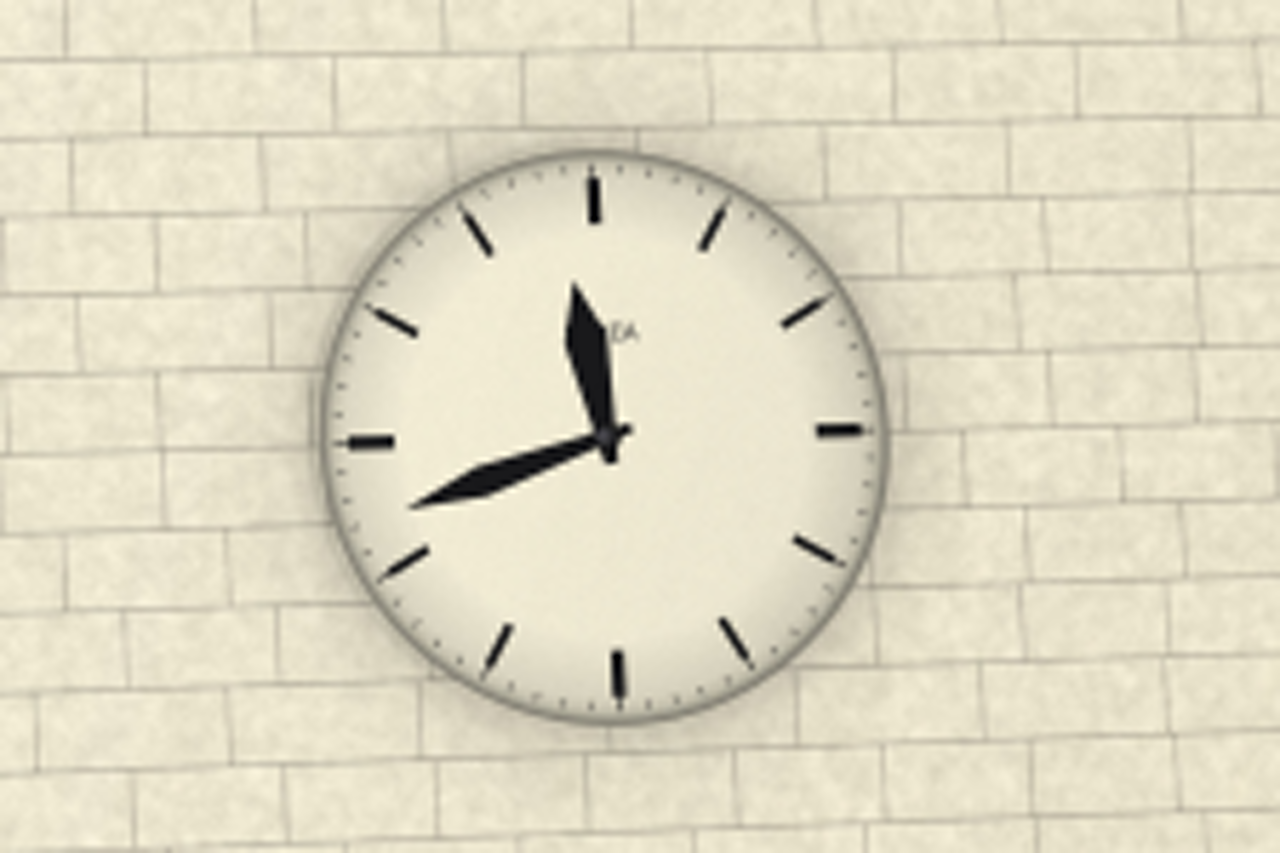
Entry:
11 h 42 min
